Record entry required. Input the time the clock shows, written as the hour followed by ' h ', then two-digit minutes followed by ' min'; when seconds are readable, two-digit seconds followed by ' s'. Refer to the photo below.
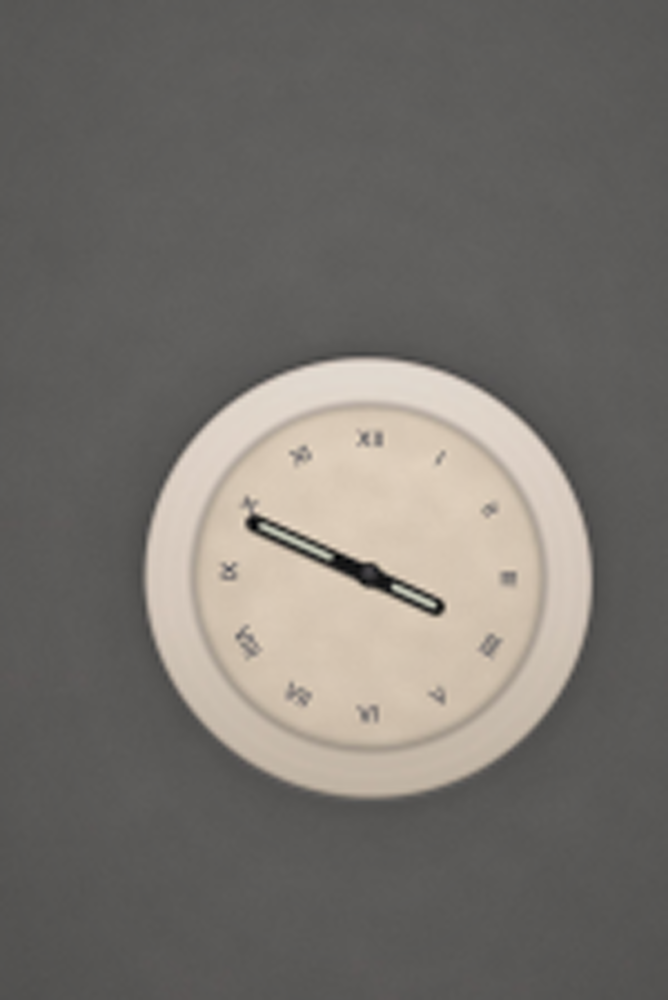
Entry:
3 h 49 min
